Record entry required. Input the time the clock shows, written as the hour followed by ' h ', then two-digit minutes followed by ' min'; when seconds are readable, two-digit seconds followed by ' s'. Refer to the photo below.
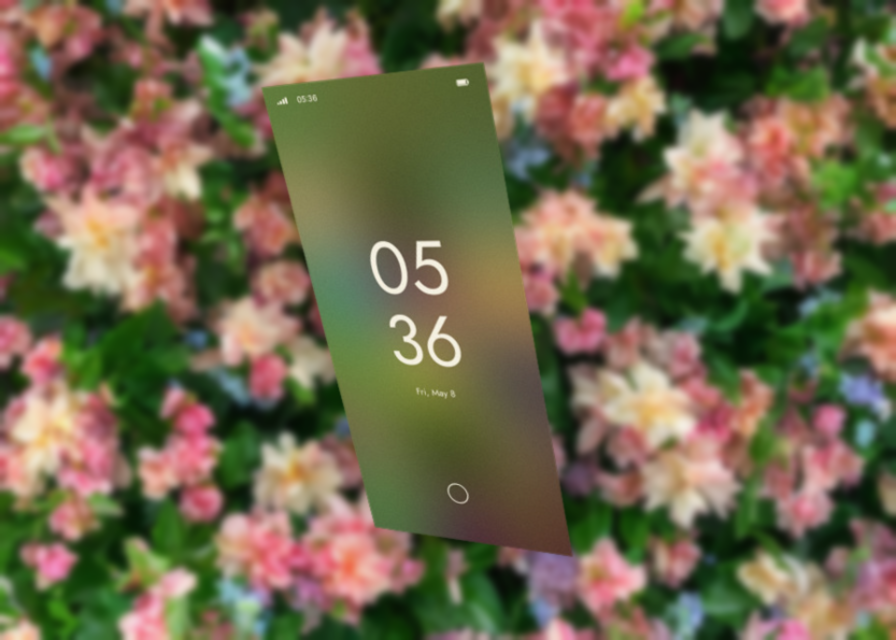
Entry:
5 h 36 min
